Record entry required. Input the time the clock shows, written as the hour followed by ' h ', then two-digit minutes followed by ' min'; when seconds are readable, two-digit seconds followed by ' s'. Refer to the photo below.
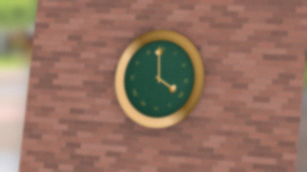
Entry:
3 h 59 min
